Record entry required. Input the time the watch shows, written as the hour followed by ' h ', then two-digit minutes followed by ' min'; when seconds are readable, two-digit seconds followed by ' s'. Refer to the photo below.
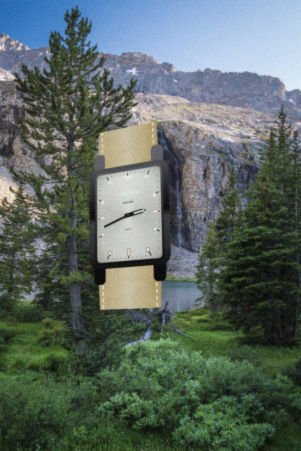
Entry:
2 h 42 min
